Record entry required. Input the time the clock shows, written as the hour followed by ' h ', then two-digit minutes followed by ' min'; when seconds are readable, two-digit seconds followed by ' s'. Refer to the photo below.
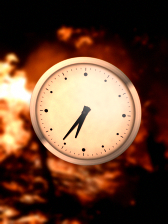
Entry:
6 h 36 min
